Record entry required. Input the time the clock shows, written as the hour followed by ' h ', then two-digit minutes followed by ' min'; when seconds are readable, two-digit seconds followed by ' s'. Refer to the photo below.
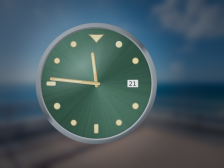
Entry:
11 h 46 min
